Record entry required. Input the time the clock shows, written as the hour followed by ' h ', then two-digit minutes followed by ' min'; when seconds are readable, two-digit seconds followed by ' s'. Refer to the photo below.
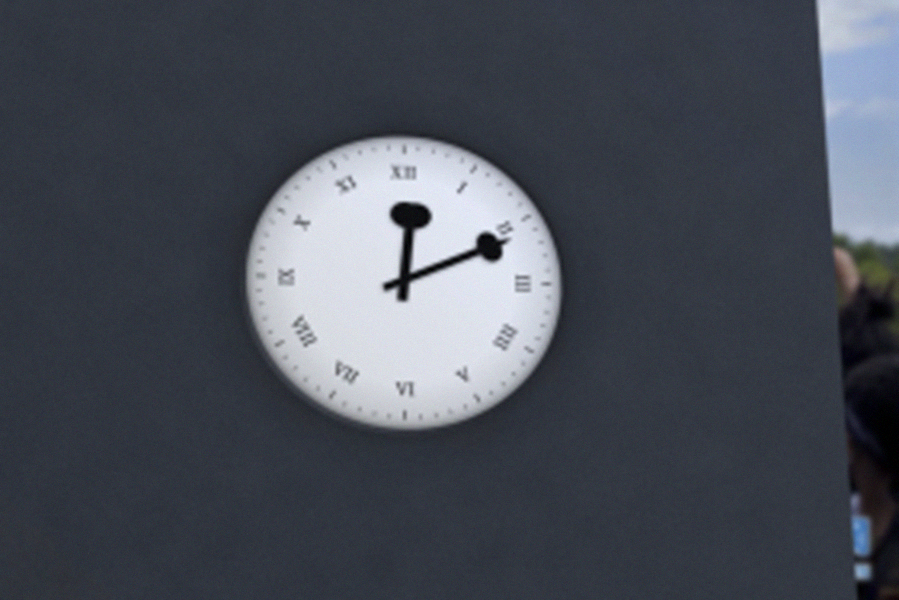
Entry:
12 h 11 min
